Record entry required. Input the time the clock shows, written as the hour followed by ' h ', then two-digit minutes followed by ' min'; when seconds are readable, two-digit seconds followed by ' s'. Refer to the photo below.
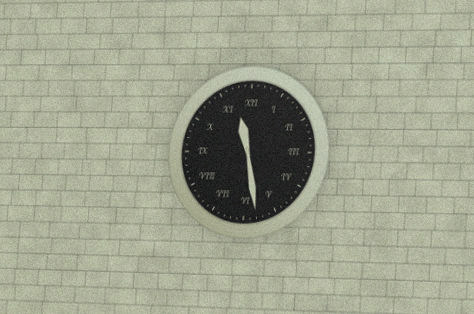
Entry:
11 h 28 min
